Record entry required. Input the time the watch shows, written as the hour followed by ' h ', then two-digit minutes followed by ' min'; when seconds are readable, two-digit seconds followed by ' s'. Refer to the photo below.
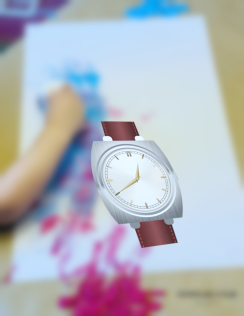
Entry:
12 h 40 min
